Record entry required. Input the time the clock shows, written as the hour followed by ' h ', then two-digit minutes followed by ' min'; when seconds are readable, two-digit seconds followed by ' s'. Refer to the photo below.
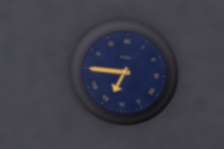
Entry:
6 h 45 min
